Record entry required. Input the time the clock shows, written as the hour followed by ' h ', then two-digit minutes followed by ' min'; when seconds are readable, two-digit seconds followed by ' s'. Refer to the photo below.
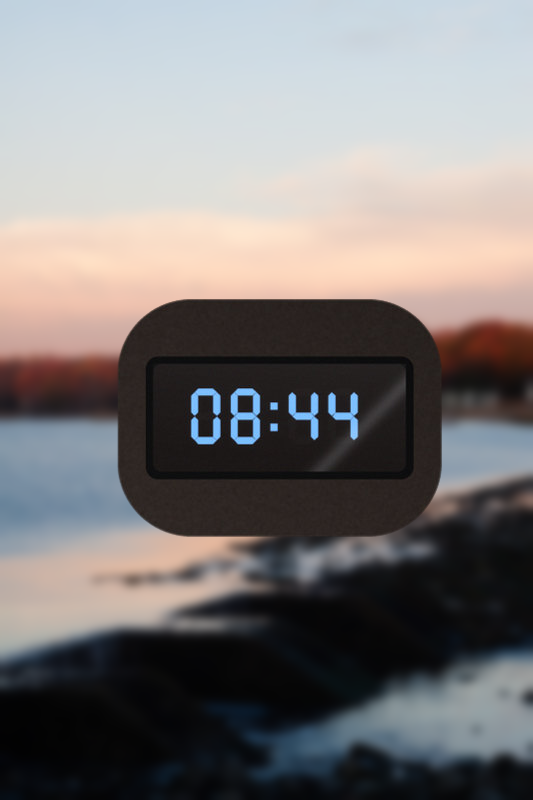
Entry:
8 h 44 min
